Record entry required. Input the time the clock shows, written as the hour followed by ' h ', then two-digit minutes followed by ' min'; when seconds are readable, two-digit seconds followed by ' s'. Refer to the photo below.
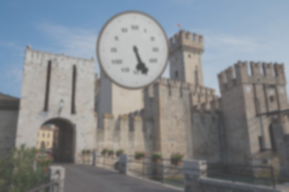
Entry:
5 h 26 min
